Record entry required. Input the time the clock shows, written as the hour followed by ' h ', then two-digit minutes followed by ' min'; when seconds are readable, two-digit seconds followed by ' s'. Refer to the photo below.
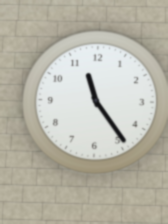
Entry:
11 h 24 min
